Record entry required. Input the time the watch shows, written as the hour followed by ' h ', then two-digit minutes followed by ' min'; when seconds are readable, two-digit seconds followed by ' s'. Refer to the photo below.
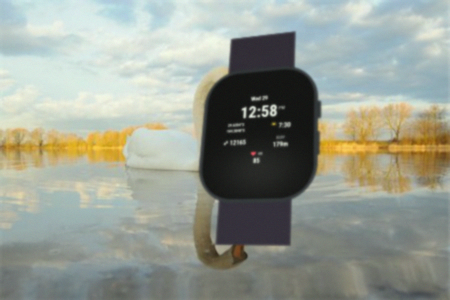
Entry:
12 h 58 min
